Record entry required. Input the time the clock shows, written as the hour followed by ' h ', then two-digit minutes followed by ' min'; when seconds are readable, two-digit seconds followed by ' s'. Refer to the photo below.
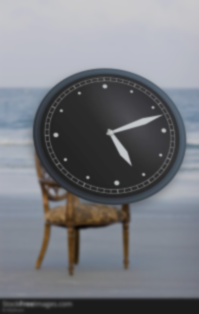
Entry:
5 h 12 min
